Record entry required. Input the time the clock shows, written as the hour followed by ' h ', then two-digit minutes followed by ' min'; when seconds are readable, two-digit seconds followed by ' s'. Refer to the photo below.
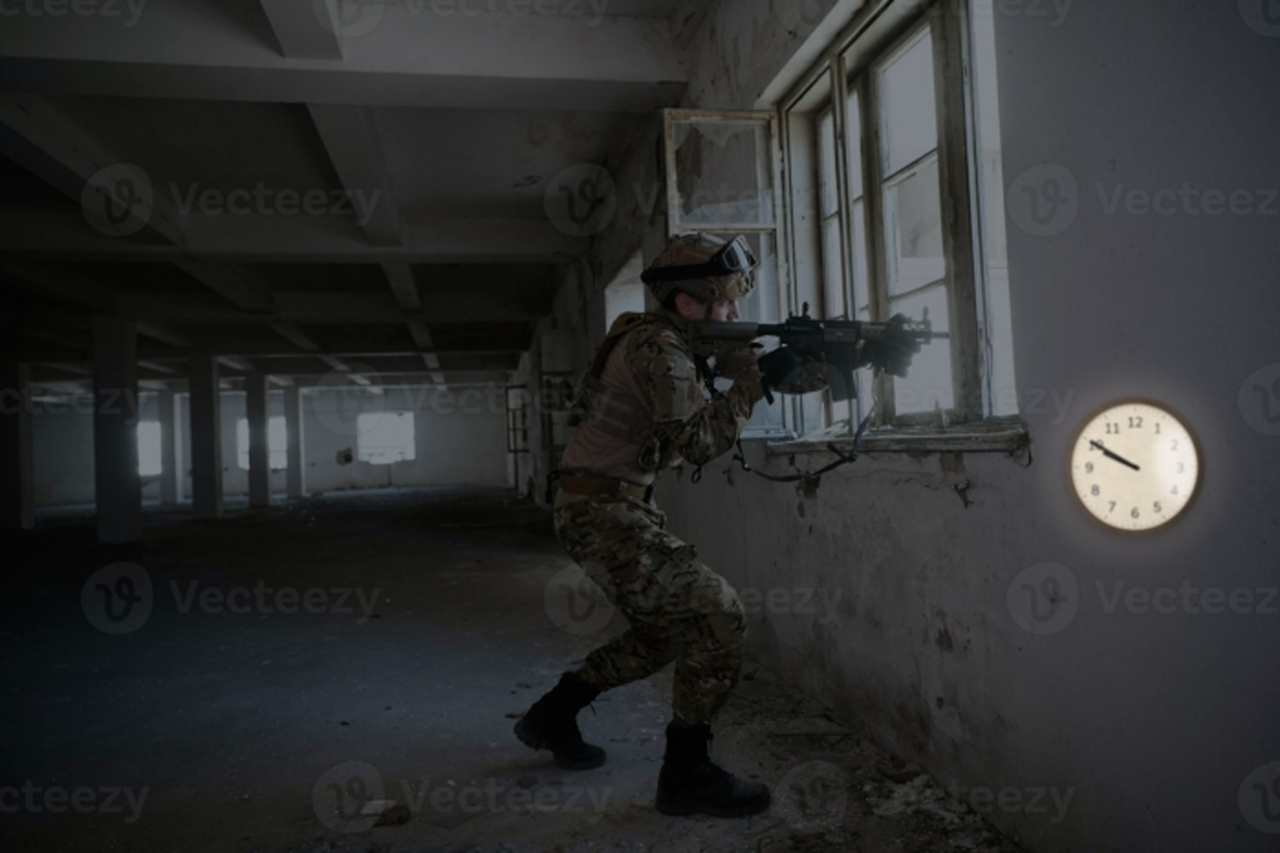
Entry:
9 h 50 min
